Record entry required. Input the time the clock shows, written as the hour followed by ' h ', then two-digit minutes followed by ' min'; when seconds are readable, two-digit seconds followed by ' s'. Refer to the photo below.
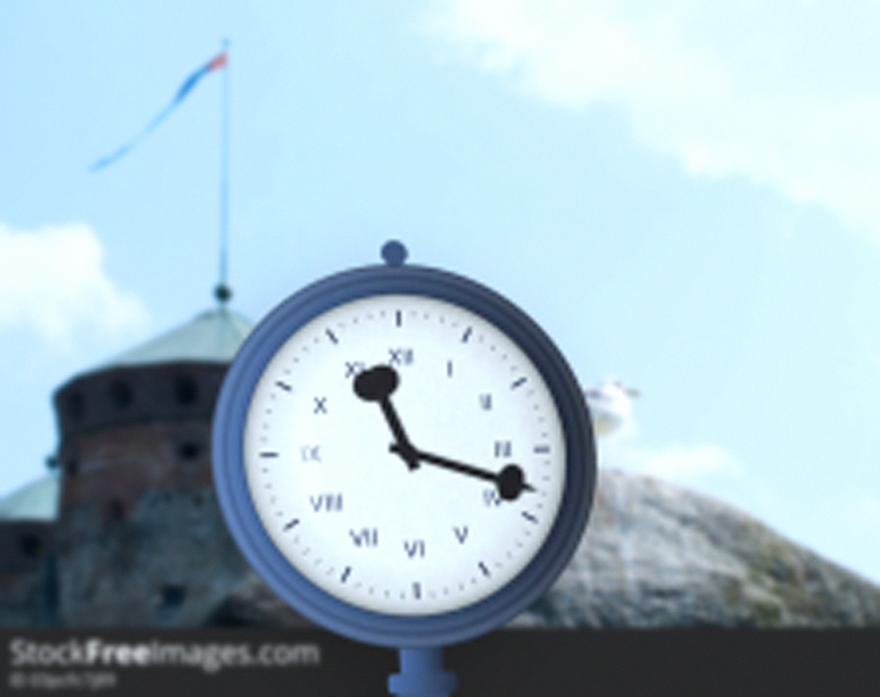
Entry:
11 h 18 min
